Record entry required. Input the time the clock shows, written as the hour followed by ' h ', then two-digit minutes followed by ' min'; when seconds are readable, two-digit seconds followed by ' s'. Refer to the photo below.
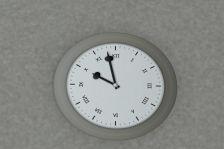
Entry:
9 h 58 min
